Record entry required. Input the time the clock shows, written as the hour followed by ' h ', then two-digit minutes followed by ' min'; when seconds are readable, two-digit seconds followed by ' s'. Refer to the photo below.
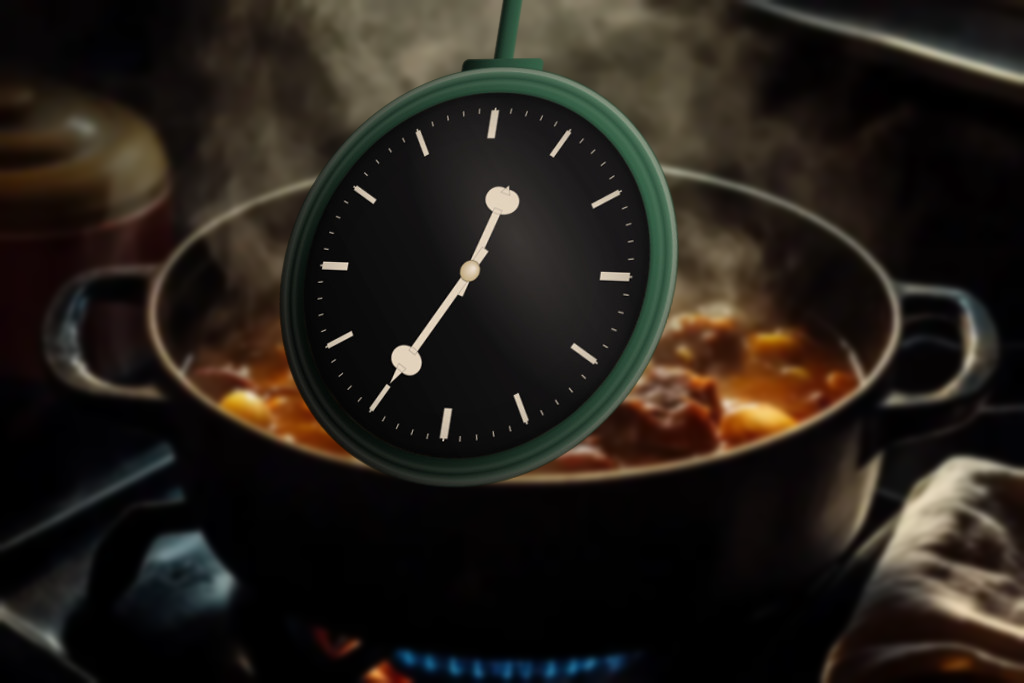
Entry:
12 h 35 min
